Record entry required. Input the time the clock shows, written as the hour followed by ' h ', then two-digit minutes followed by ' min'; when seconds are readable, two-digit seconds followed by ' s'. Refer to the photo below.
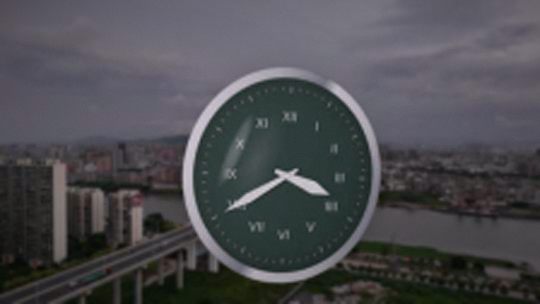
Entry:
3 h 40 min
